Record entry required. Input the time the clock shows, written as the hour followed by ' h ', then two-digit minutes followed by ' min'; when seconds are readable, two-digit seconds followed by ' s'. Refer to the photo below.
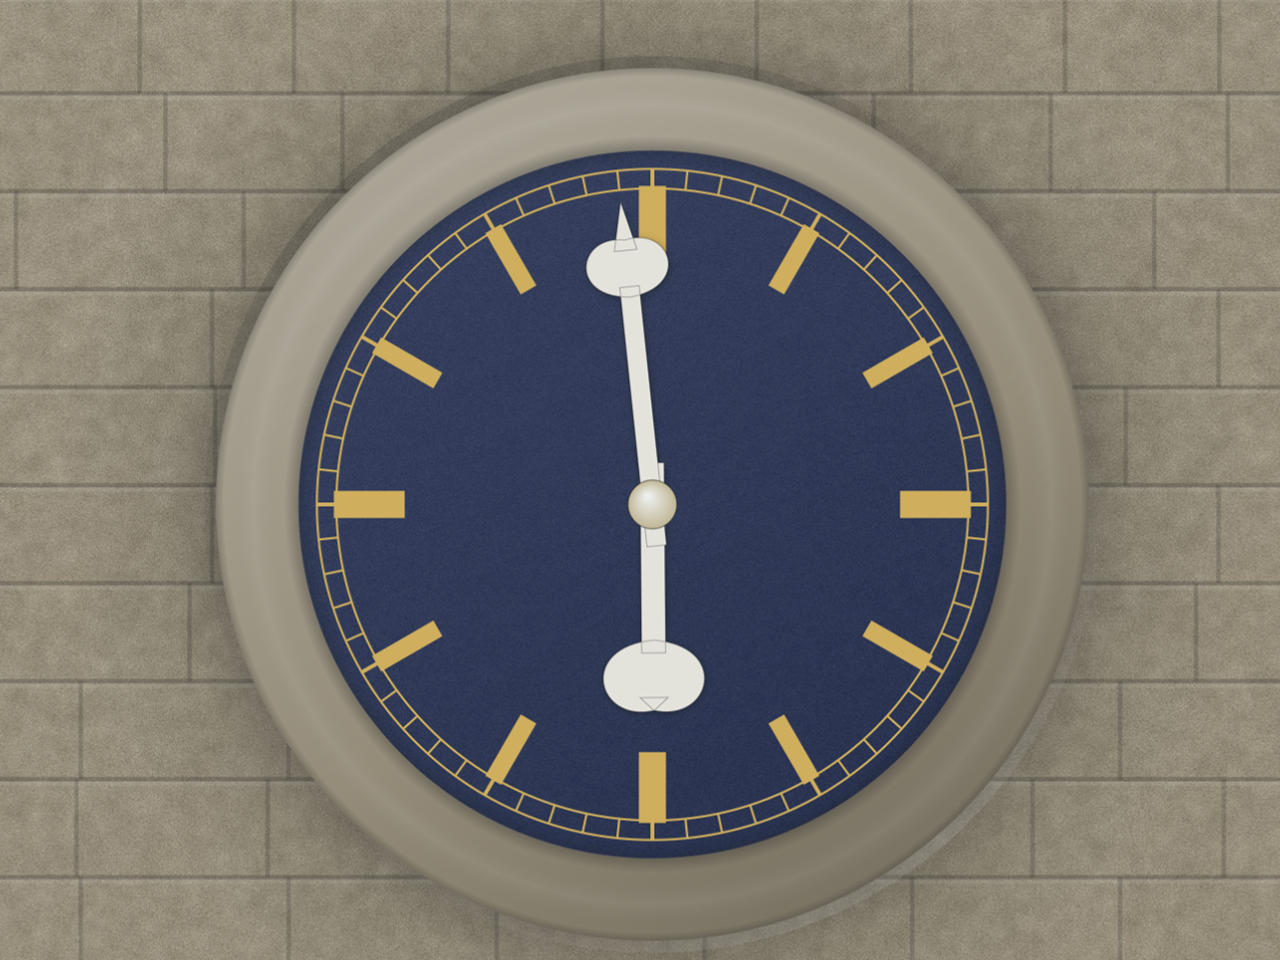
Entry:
5 h 59 min
